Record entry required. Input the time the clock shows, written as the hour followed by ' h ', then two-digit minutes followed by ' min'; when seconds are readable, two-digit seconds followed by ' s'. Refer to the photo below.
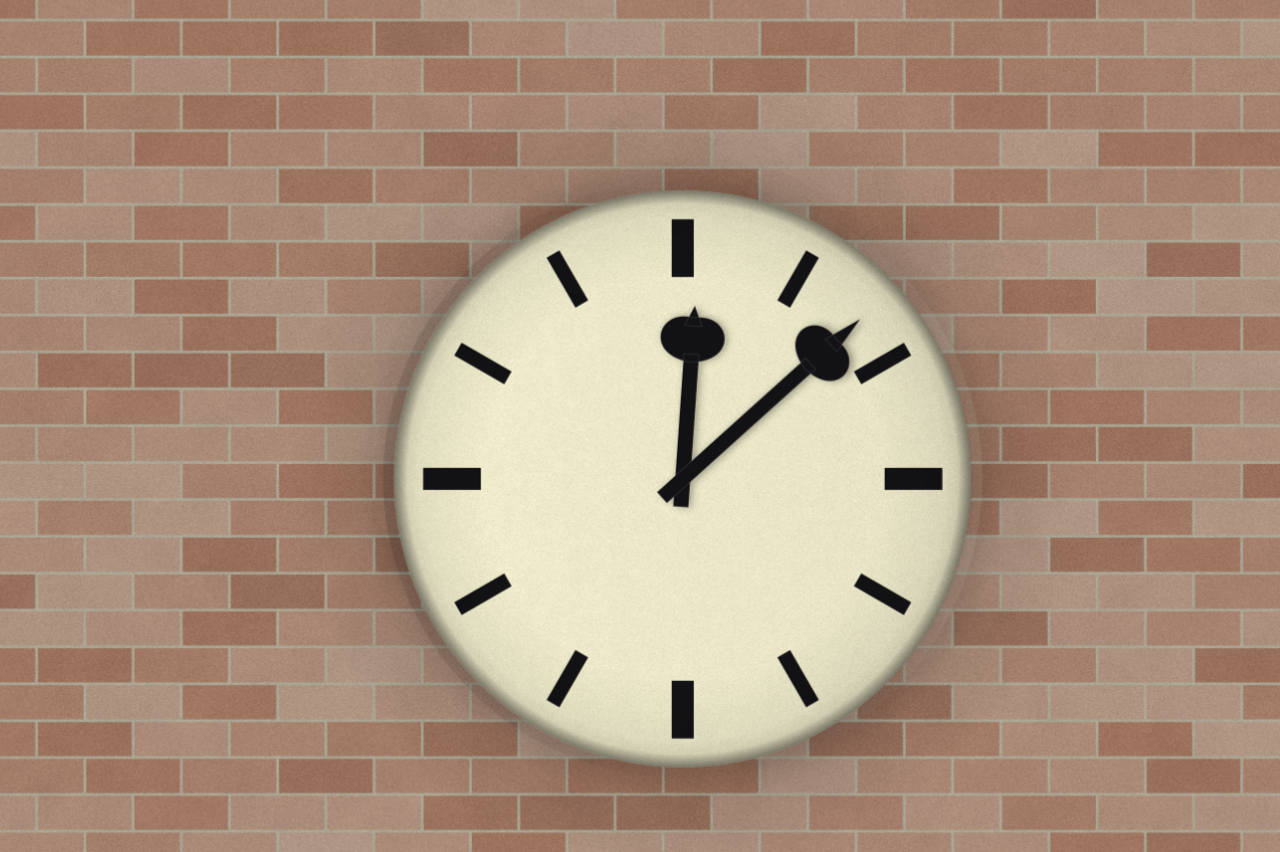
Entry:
12 h 08 min
